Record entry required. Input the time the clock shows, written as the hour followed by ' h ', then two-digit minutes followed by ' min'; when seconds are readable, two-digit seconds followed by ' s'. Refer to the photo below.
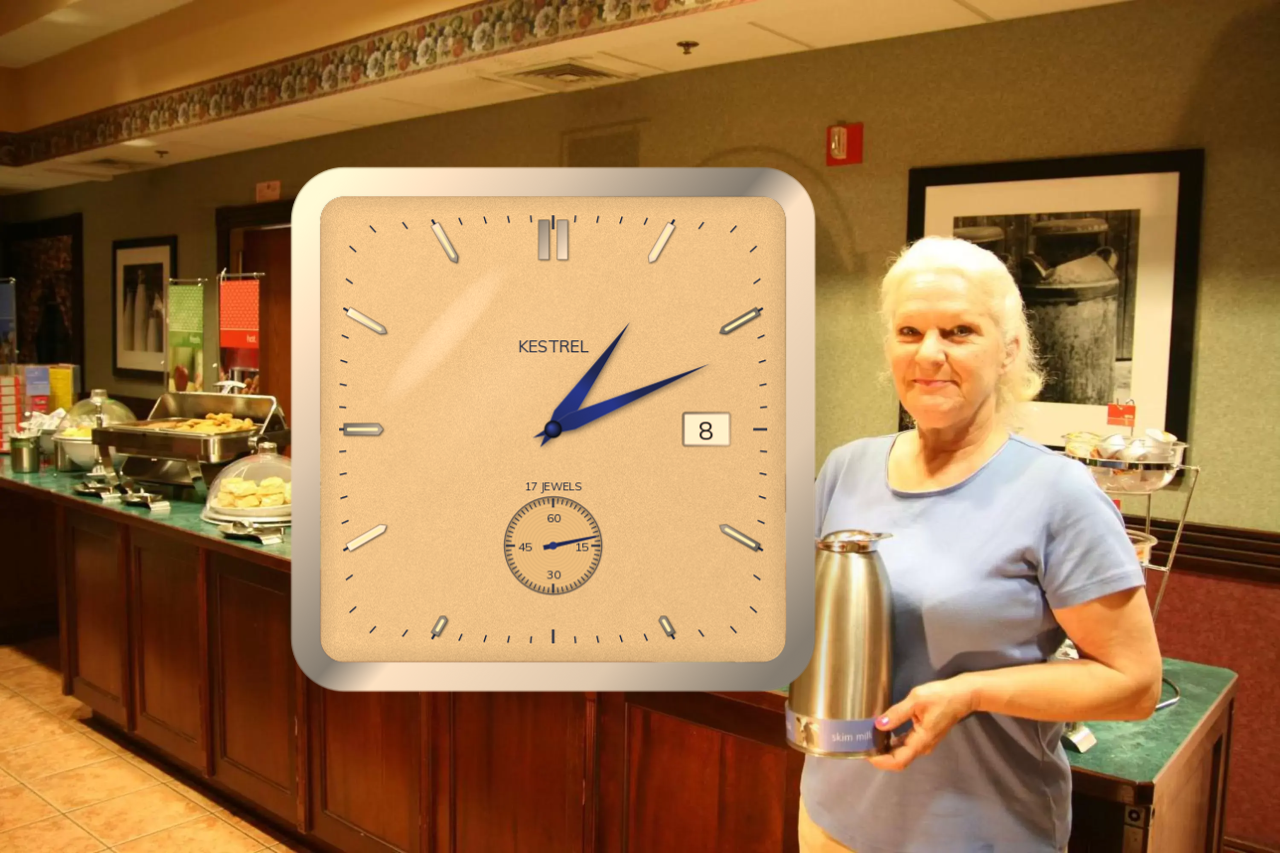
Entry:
1 h 11 min 13 s
